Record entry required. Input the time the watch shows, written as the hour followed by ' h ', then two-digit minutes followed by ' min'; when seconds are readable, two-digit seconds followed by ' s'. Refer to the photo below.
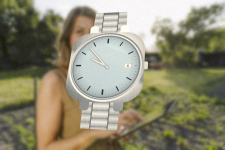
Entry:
9 h 53 min
